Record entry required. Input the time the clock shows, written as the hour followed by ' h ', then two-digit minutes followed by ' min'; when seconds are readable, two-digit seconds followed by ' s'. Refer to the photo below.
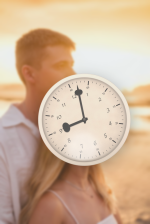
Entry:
9 h 02 min
